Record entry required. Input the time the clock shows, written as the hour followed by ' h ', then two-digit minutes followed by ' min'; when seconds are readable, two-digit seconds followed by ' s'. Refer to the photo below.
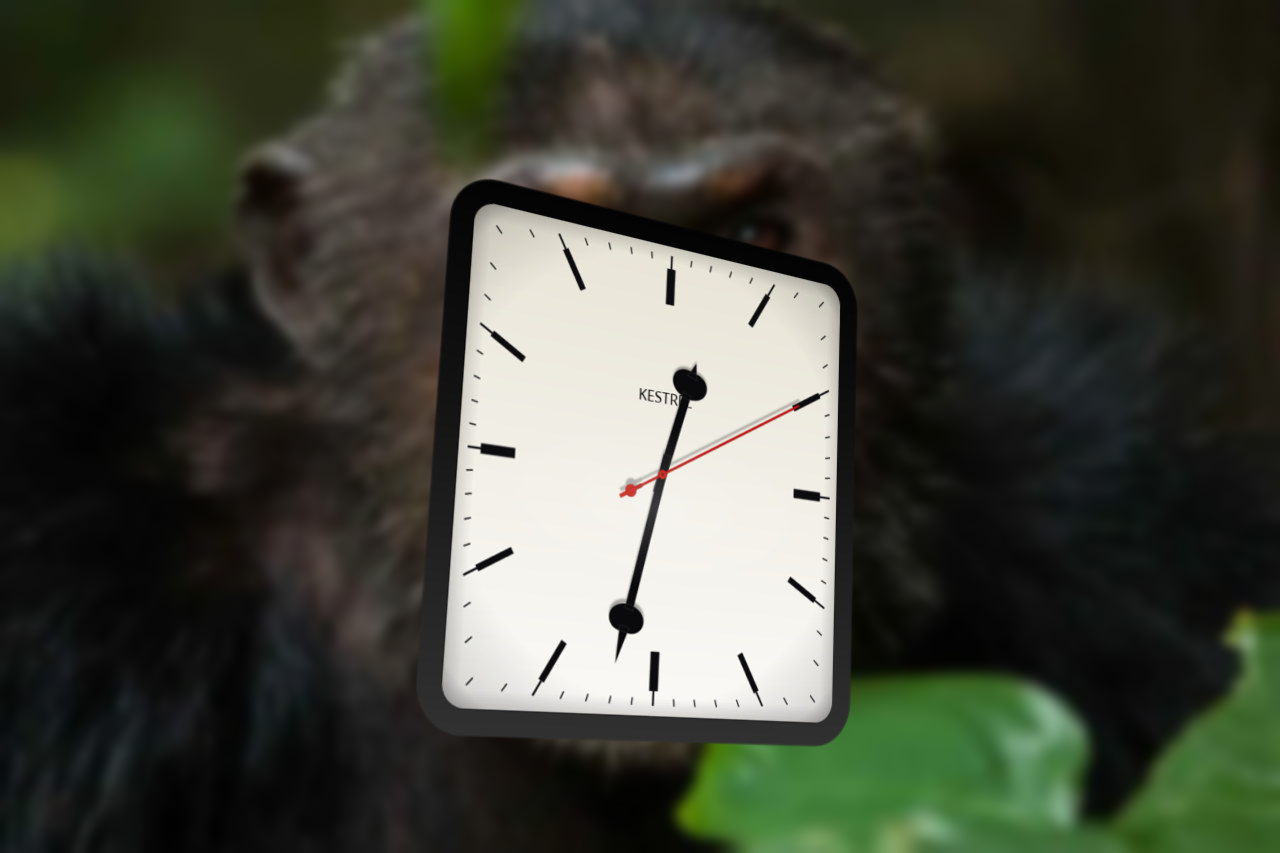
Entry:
12 h 32 min 10 s
